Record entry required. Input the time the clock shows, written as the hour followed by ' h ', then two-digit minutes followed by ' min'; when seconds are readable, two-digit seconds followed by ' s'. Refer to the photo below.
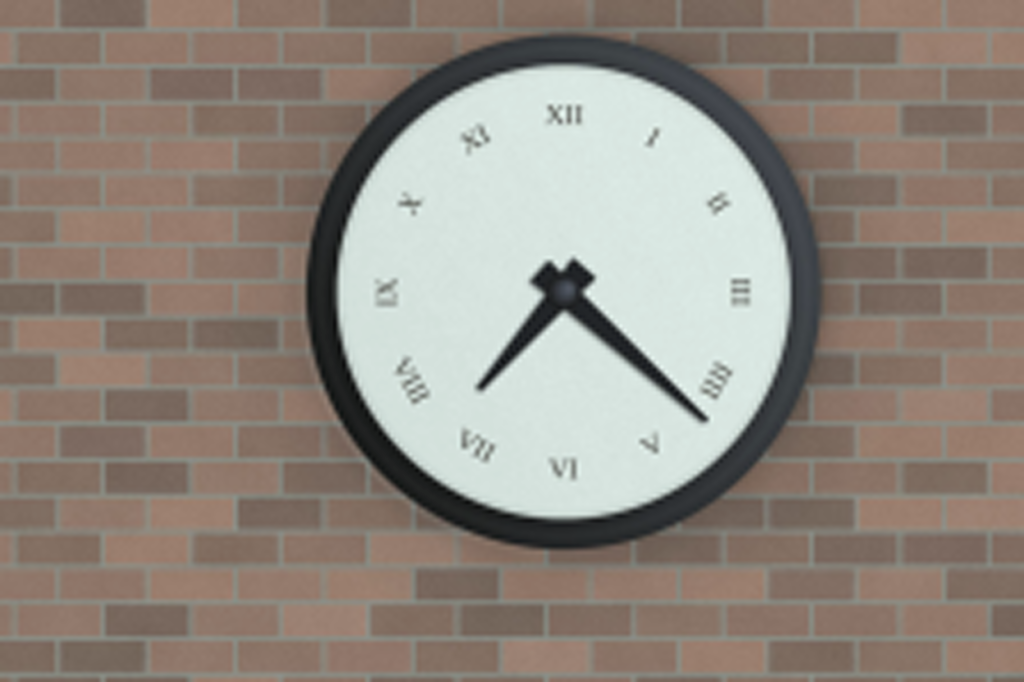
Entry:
7 h 22 min
